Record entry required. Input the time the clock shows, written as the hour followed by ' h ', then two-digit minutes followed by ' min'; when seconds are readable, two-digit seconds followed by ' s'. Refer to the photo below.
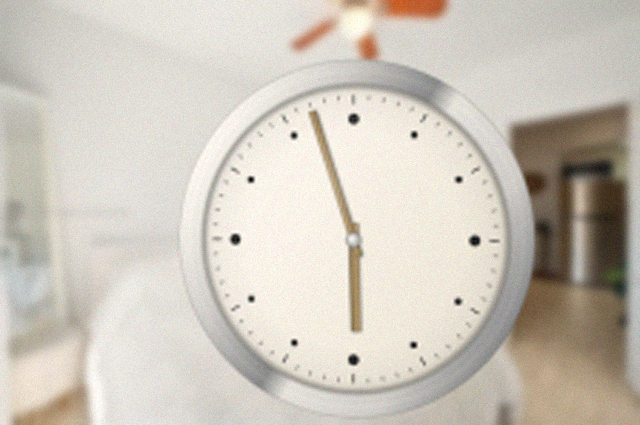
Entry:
5 h 57 min
